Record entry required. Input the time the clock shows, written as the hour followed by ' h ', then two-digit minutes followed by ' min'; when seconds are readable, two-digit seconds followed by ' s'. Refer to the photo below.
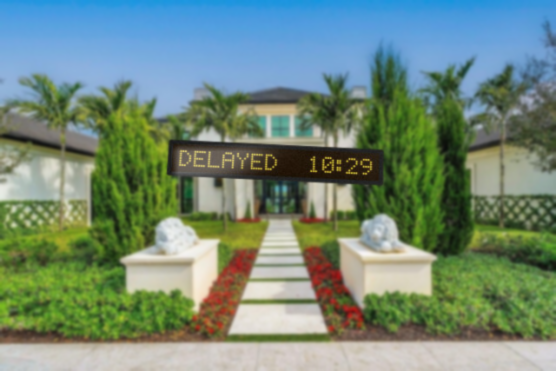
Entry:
10 h 29 min
